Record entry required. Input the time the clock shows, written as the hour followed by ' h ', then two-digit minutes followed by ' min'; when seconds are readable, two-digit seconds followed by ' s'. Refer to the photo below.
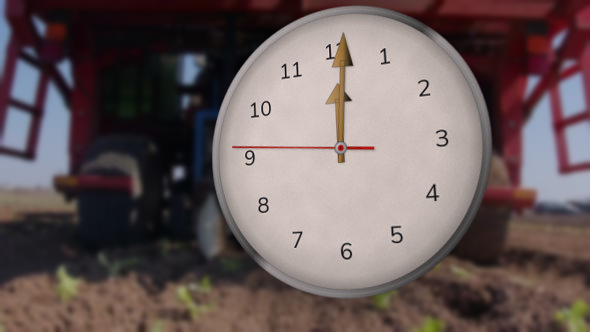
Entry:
12 h 00 min 46 s
